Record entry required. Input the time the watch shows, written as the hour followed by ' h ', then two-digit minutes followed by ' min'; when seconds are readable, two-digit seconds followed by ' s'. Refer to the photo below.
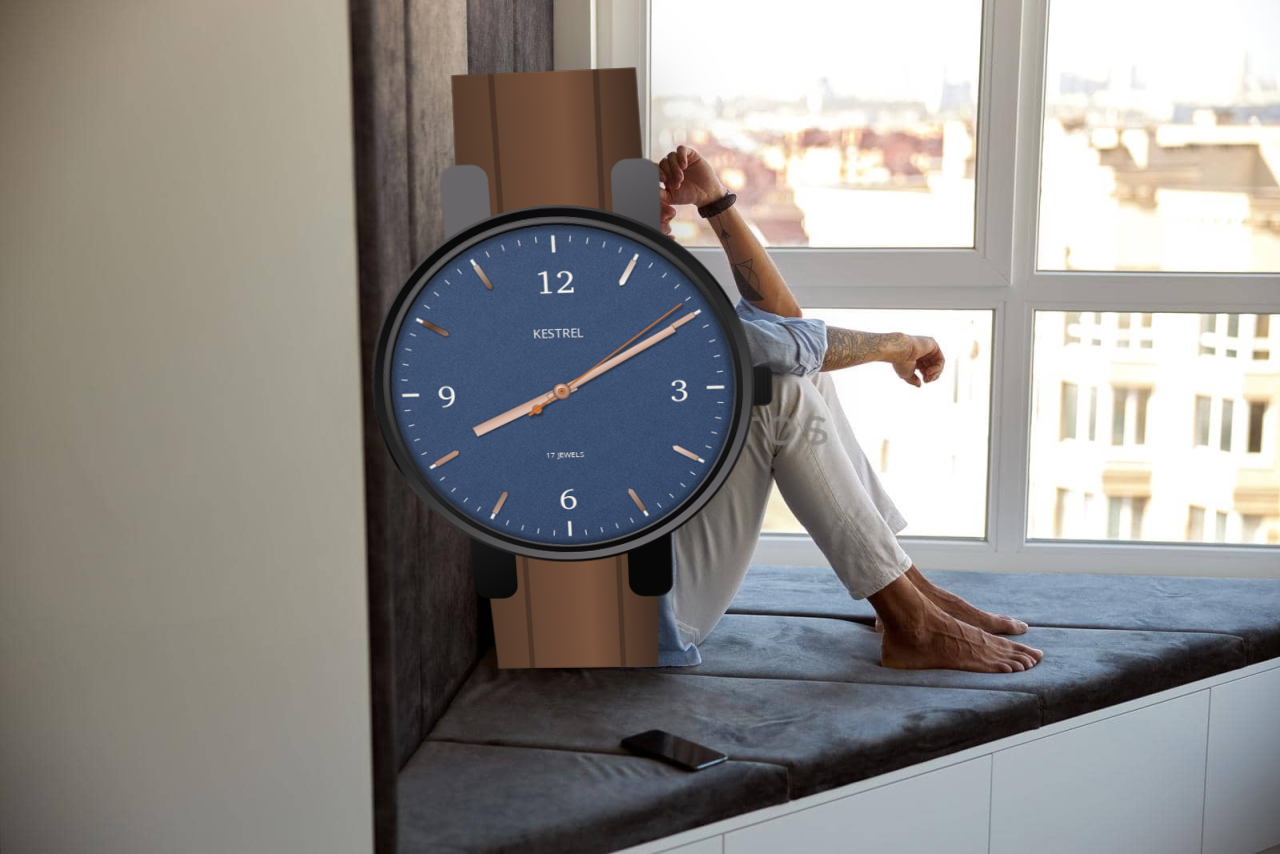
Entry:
8 h 10 min 09 s
